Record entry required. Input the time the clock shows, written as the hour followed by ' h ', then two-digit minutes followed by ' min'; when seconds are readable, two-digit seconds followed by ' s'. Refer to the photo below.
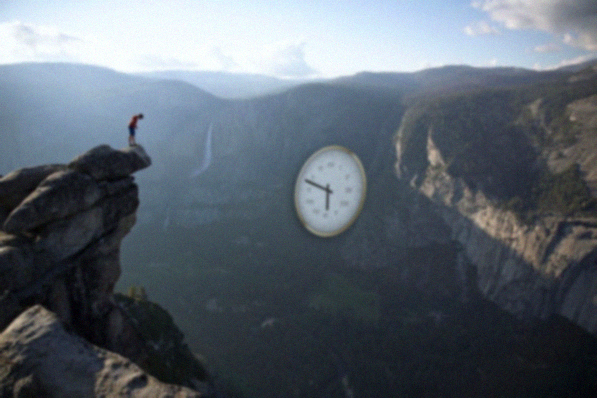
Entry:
5 h 48 min
